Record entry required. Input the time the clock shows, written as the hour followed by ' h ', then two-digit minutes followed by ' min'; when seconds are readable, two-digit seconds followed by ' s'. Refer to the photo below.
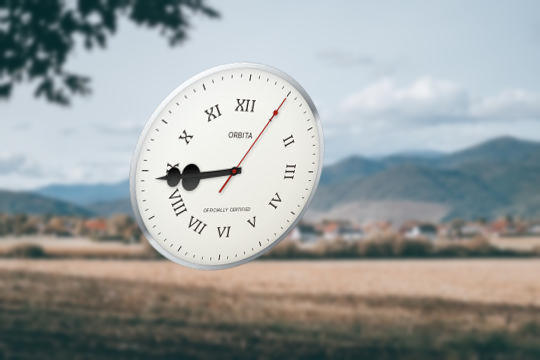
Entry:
8 h 44 min 05 s
